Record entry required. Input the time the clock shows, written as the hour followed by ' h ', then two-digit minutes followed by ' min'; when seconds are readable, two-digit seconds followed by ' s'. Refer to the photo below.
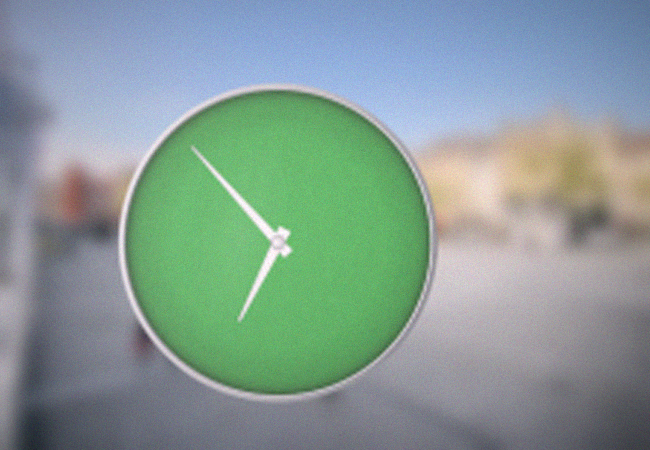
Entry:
6 h 53 min
